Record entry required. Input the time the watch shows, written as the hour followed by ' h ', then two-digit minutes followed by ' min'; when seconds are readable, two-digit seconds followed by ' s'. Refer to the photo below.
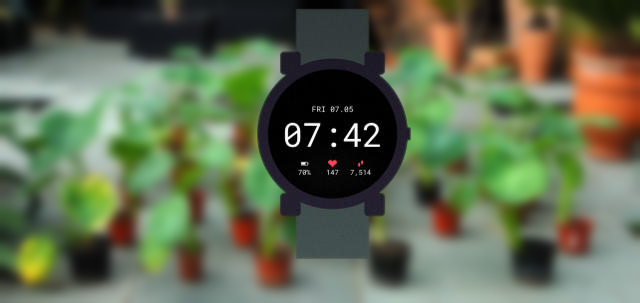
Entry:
7 h 42 min
